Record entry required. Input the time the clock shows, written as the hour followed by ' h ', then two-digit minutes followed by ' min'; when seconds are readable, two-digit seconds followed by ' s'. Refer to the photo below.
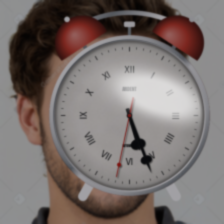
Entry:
5 h 26 min 32 s
